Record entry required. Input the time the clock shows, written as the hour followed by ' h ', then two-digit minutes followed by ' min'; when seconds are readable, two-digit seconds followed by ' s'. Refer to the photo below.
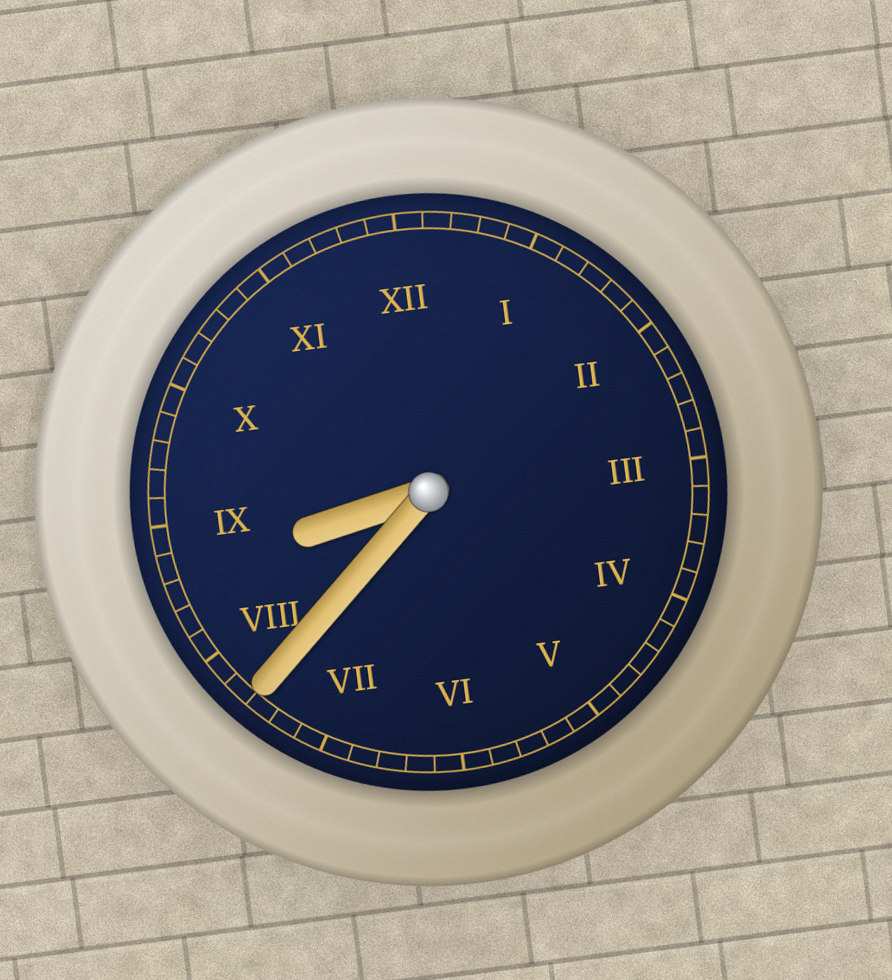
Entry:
8 h 38 min
